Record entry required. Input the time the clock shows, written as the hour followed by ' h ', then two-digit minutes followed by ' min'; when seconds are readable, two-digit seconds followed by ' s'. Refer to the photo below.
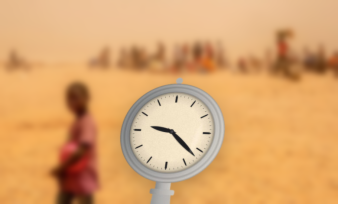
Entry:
9 h 22 min
